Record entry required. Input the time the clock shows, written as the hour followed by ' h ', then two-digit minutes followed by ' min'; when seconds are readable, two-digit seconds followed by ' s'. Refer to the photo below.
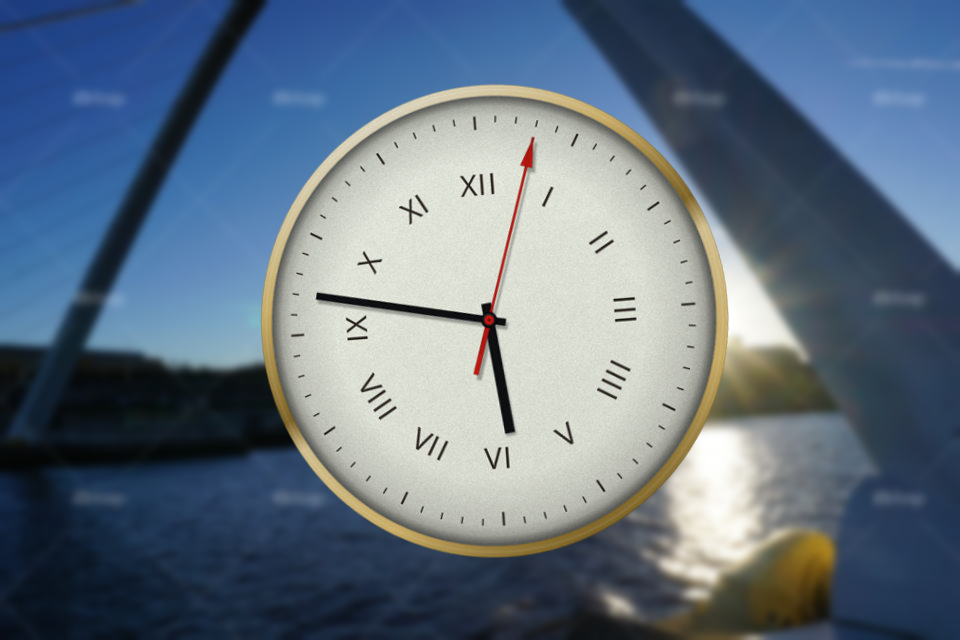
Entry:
5 h 47 min 03 s
